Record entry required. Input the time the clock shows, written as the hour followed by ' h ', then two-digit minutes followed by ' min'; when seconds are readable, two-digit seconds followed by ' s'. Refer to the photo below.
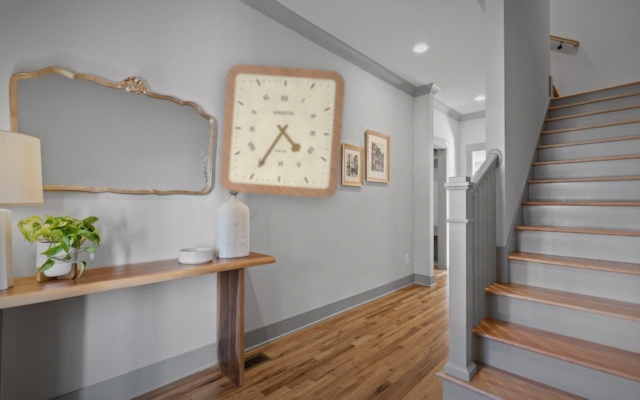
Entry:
4 h 35 min
